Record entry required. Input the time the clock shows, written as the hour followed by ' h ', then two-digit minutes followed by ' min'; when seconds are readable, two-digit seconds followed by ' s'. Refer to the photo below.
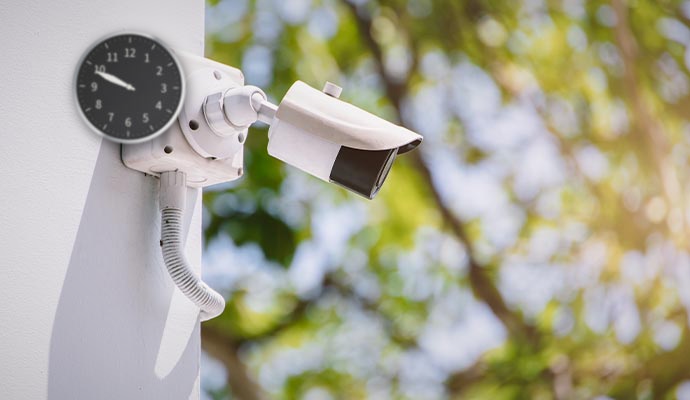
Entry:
9 h 49 min
